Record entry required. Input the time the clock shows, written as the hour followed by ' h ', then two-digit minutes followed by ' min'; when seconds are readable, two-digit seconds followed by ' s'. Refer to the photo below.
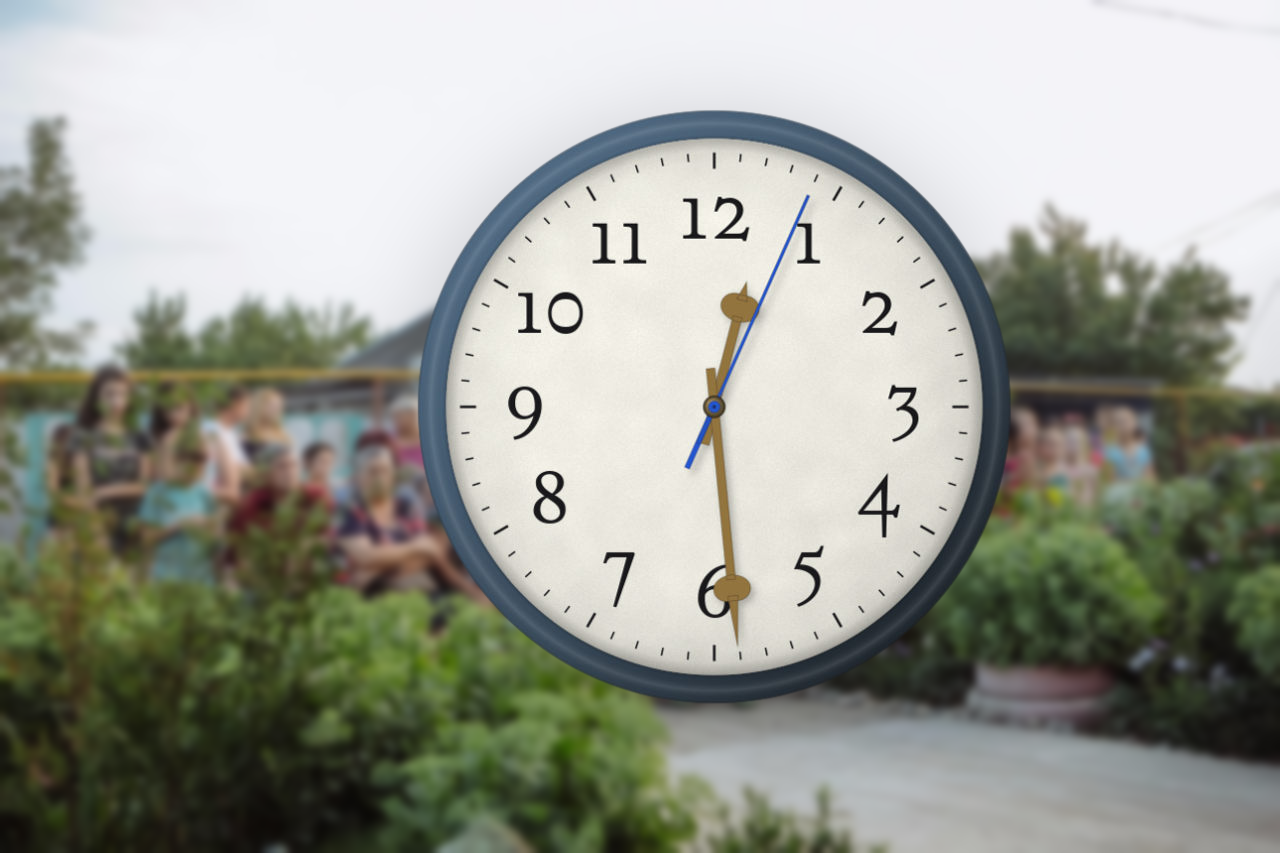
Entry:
12 h 29 min 04 s
